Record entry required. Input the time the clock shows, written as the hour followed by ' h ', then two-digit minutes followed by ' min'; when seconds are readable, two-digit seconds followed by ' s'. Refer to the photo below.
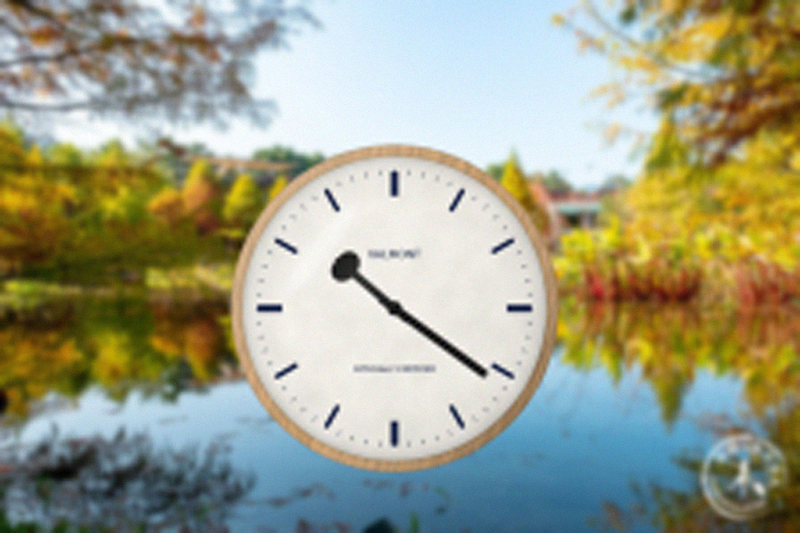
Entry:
10 h 21 min
